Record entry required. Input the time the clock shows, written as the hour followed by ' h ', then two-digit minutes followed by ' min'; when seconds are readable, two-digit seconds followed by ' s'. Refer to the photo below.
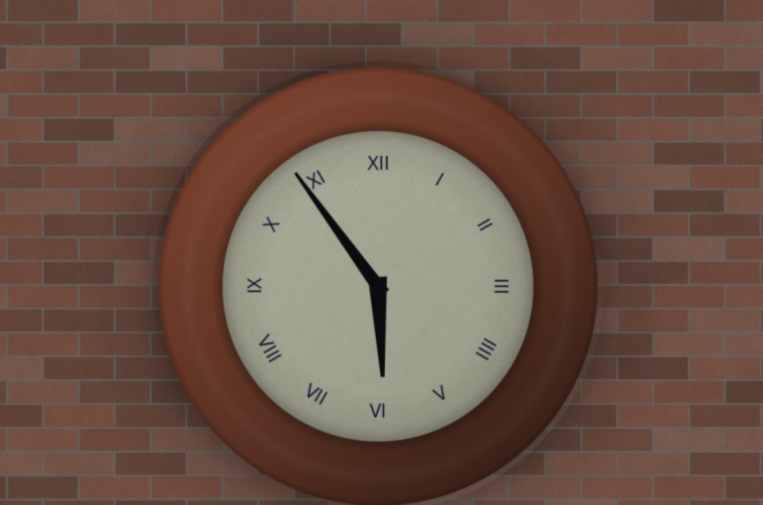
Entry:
5 h 54 min
